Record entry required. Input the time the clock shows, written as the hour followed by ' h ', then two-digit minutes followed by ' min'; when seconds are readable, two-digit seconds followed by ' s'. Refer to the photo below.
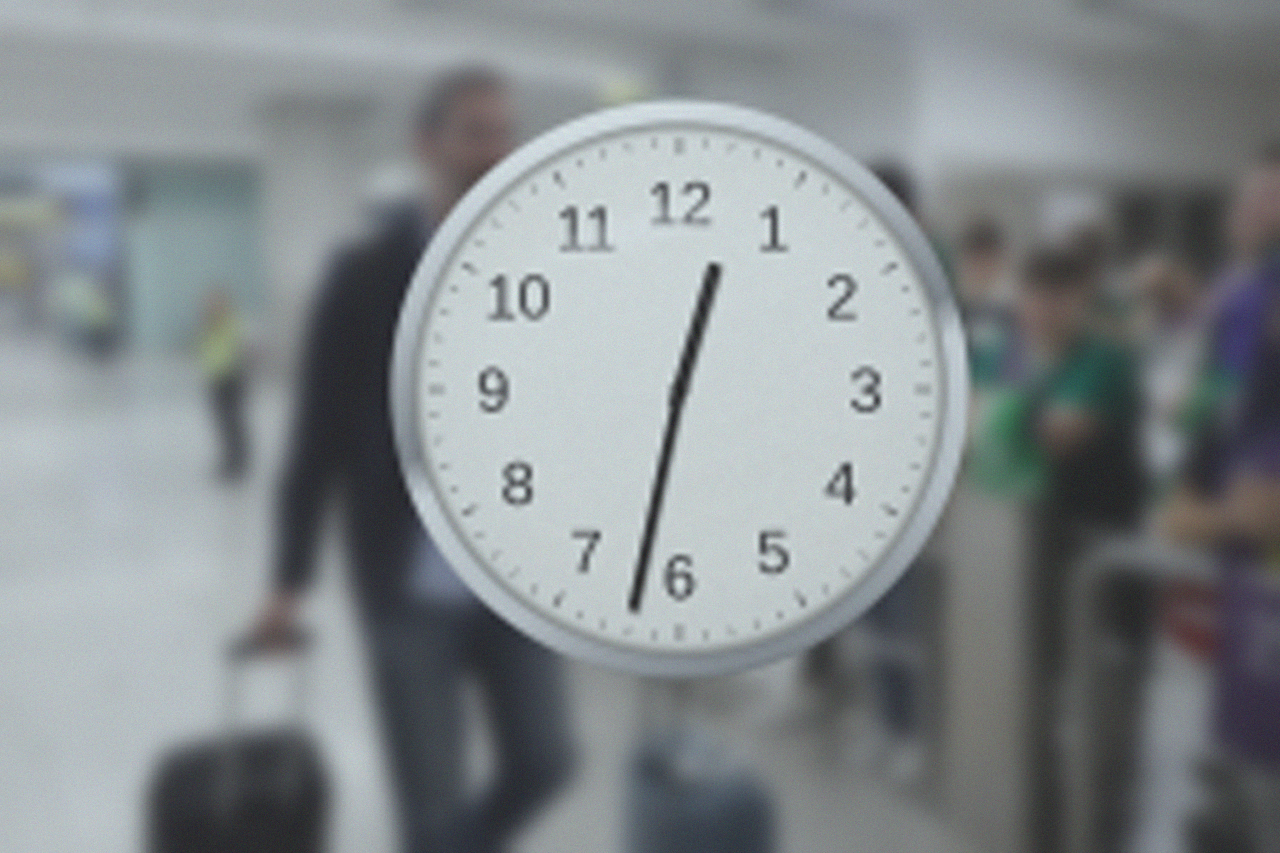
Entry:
12 h 32 min
